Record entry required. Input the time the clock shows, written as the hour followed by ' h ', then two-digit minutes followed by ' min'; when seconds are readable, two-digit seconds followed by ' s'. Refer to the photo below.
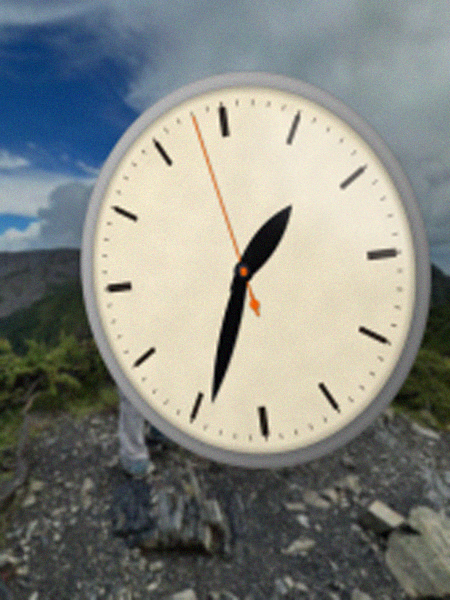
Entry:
1 h 33 min 58 s
